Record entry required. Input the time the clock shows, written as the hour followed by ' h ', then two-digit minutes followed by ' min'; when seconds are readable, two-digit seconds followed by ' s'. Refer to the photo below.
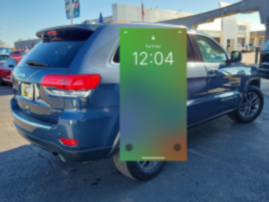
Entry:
12 h 04 min
